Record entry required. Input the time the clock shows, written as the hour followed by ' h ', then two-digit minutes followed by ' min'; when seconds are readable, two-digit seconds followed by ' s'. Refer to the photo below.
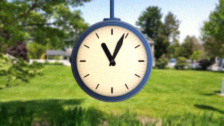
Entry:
11 h 04 min
